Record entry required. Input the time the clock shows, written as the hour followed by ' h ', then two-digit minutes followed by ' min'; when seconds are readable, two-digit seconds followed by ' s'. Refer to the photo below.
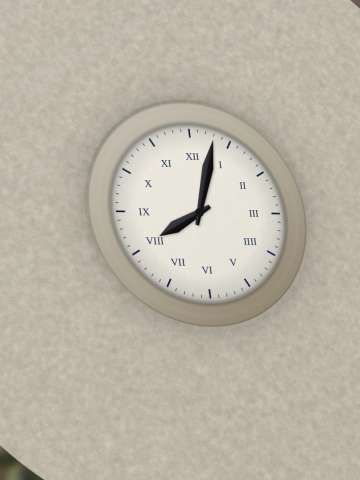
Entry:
8 h 03 min
